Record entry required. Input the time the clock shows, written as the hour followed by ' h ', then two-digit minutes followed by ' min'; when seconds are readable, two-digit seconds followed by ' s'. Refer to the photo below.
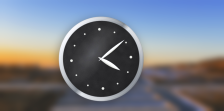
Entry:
4 h 09 min
